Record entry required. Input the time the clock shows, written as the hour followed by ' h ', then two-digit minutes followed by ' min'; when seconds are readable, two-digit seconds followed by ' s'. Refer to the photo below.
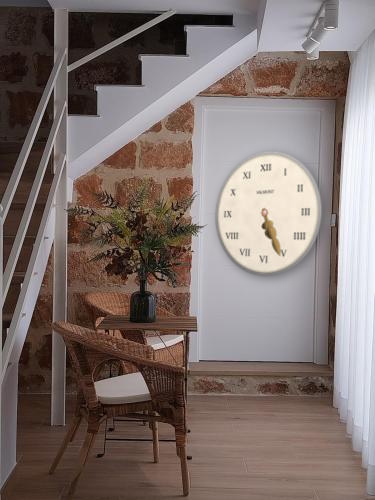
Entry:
5 h 26 min
